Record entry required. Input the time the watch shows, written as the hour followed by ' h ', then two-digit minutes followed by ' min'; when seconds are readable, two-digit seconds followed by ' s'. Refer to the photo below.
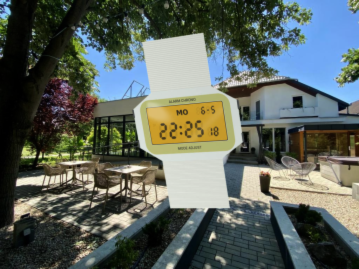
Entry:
22 h 25 min 18 s
